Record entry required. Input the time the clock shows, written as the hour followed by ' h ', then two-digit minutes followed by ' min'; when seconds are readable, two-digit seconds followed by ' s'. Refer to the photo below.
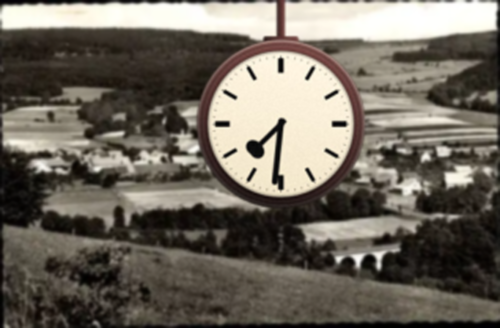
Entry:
7 h 31 min
